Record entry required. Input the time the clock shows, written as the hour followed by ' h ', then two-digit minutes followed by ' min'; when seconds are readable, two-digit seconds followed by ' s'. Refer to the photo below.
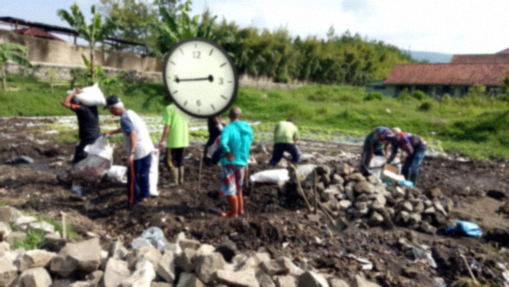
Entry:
2 h 44 min
